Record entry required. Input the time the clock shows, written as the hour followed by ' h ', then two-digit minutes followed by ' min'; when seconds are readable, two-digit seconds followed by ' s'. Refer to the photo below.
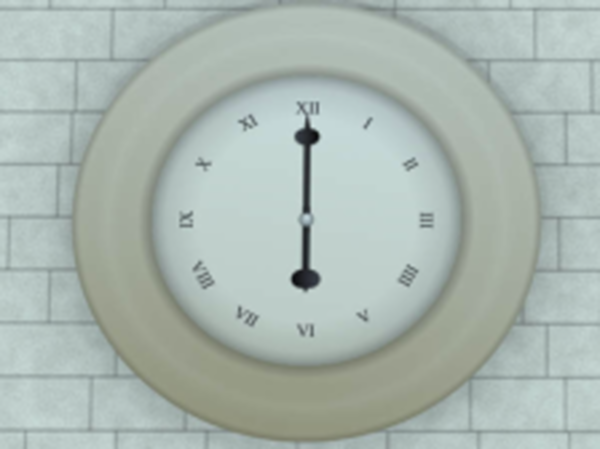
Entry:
6 h 00 min
